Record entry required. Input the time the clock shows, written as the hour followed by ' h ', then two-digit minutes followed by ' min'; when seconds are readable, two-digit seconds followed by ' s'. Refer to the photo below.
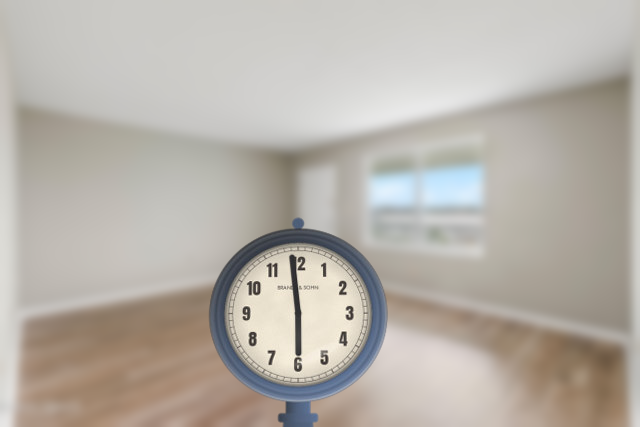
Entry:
5 h 59 min
